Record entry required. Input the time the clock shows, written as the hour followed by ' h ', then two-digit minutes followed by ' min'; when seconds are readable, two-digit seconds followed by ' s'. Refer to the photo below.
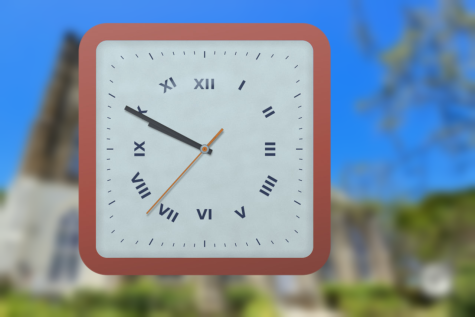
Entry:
9 h 49 min 37 s
